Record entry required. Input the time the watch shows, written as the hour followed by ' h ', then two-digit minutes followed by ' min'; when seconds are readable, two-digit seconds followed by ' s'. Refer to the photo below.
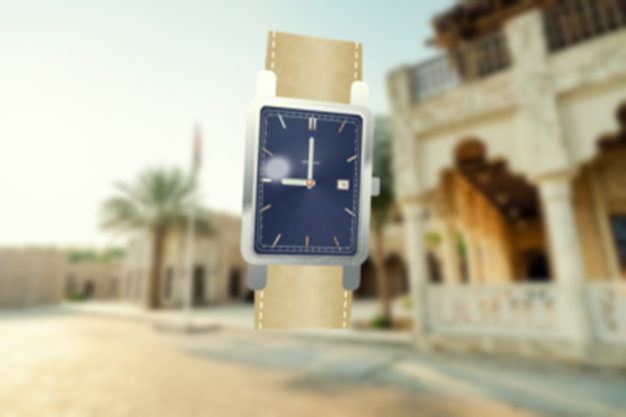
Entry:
9 h 00 min
